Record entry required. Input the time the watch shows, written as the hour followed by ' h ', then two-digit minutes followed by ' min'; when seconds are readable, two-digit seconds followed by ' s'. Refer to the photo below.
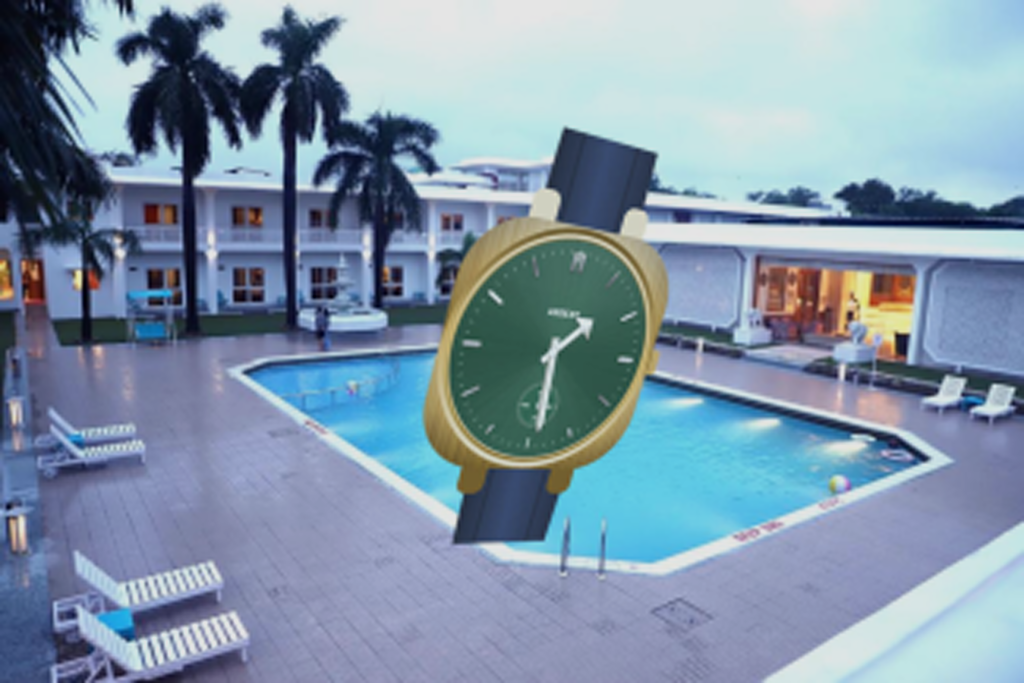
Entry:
1 h 29 min
